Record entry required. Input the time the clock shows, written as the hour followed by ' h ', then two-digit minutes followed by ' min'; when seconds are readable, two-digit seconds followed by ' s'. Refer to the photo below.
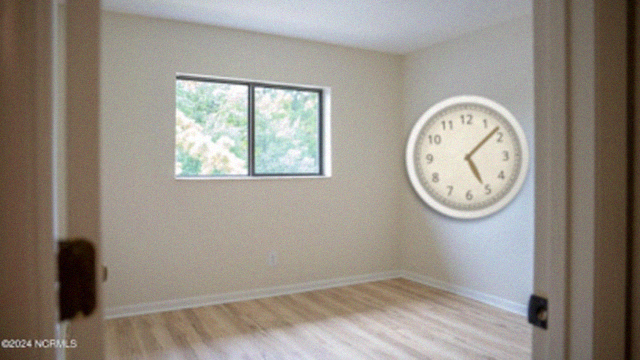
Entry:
5 h 08 min
